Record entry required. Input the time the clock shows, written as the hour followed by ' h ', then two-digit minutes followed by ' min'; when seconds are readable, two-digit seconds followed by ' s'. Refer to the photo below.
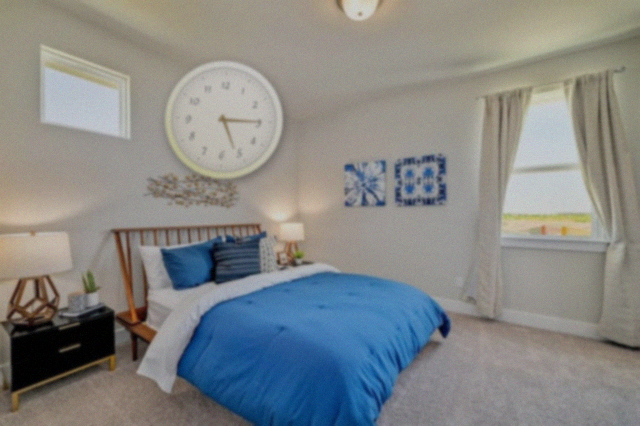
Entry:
5 h 15 min
